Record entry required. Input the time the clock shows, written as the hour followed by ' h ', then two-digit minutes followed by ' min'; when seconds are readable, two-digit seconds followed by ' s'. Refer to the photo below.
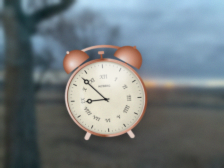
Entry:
8 h 53 min
